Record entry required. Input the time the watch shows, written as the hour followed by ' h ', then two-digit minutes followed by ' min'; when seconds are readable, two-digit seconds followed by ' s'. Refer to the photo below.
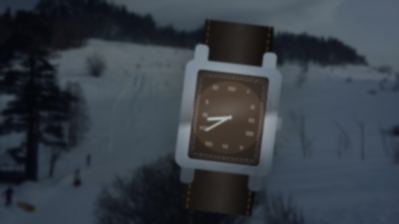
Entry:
8 h 39 min
